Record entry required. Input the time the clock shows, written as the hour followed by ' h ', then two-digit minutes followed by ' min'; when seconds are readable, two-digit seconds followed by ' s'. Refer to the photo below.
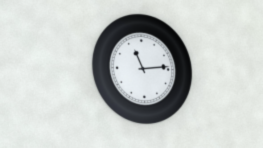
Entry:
11 h 14 min
